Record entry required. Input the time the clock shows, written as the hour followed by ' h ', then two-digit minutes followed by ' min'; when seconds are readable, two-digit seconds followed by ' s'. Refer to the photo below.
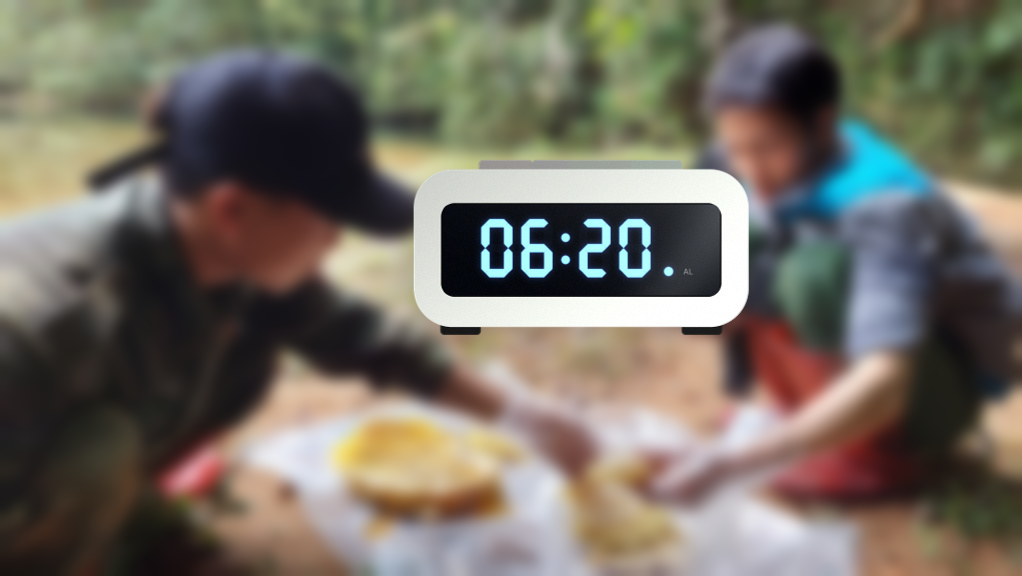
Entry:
6 h 20 min
